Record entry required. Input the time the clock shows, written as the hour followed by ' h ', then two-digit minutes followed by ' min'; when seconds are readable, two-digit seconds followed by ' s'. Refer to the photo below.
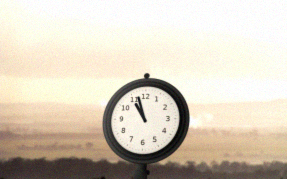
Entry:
10 h 57 min
